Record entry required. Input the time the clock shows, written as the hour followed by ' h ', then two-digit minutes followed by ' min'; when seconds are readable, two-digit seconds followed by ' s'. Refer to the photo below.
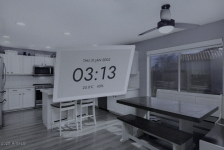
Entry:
3 h 13 min
